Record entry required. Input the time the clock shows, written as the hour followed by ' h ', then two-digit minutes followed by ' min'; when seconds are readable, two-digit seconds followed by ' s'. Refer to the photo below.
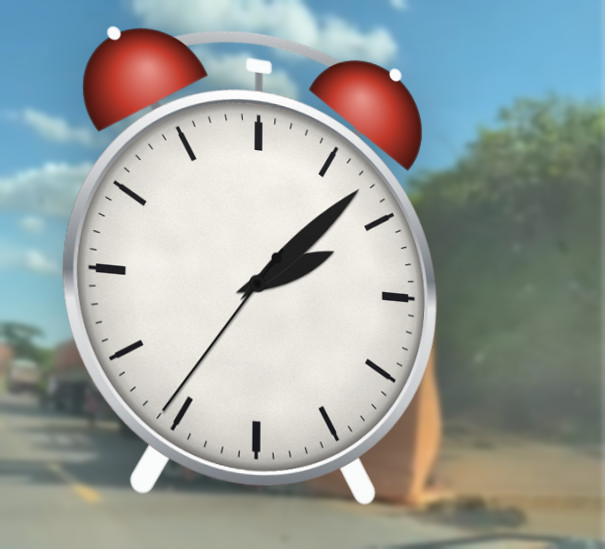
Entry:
2 h 07 min 36 s
